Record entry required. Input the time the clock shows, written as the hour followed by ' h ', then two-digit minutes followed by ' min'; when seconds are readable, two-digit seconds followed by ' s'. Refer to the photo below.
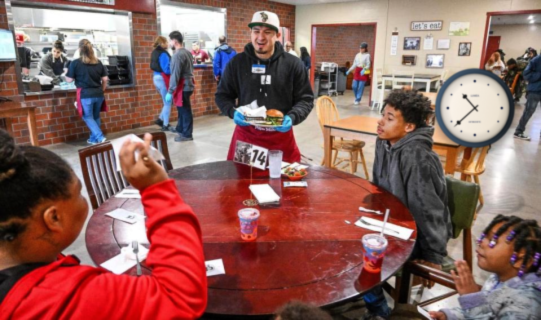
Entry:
10 h 38 min
